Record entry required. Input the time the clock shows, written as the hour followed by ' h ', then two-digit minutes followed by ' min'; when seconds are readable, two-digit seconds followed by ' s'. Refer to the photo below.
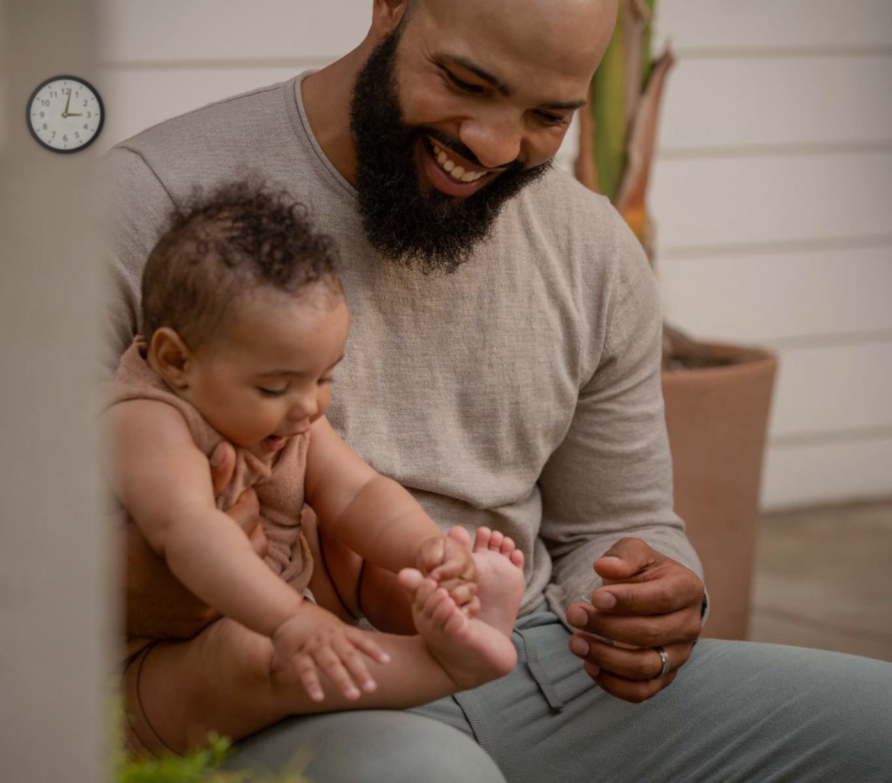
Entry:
3 h 02 min
